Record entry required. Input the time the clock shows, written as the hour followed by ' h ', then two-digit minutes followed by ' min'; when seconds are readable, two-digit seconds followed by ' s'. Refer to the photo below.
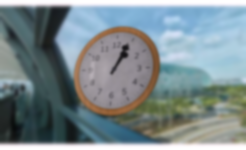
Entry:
1 h 04 min
